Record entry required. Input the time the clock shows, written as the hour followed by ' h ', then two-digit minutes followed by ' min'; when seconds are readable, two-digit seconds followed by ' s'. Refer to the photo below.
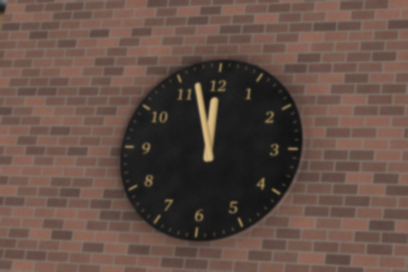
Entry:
11 h 57 min
